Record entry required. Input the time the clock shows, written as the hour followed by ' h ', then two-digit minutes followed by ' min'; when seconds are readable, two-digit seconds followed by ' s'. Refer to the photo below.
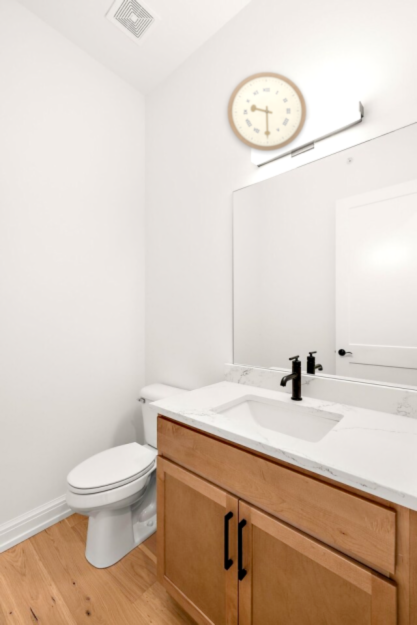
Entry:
9 h 30 min
